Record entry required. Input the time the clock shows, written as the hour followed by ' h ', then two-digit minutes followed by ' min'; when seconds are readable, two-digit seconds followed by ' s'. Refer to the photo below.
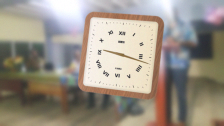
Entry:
9 h 17 min
